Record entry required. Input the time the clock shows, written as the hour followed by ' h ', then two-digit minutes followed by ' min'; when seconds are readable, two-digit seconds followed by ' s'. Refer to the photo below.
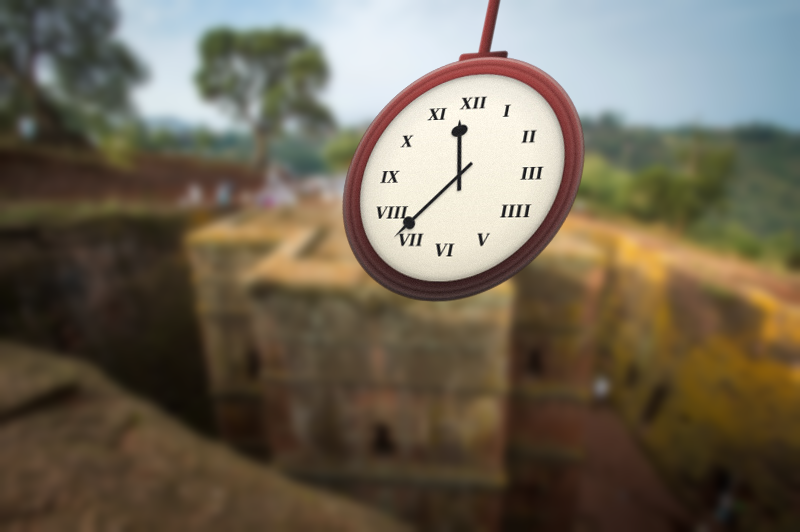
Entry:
11 h 37 min
